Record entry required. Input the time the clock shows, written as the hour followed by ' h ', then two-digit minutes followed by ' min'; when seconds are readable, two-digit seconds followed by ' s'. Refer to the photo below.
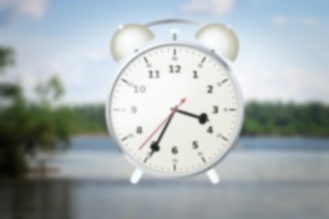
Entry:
3 h 34 min 37 s
